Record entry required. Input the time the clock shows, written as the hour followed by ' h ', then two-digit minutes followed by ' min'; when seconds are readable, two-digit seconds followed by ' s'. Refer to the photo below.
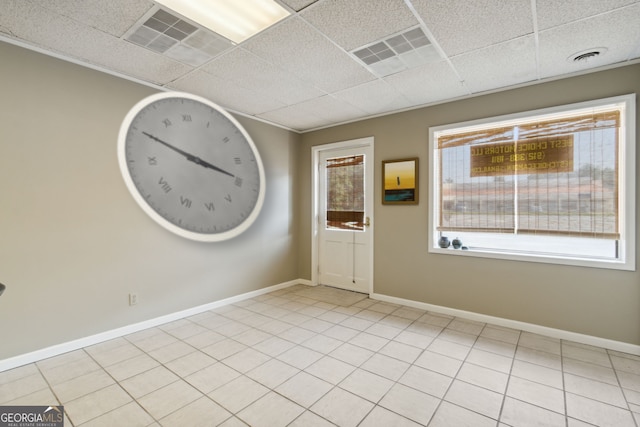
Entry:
3 h 50 min
